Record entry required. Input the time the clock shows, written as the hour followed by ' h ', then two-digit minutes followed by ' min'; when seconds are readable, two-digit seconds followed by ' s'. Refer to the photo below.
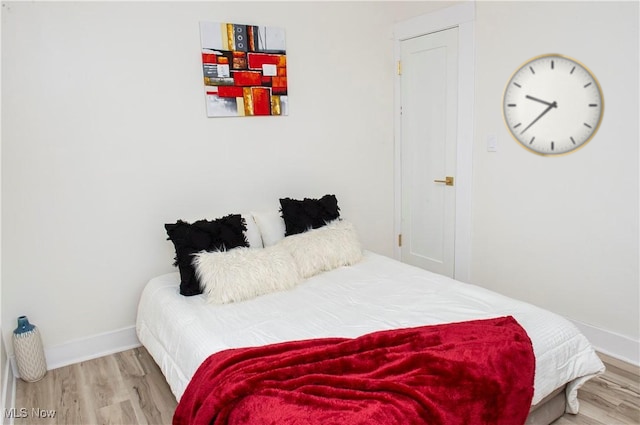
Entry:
9 h 38 min
